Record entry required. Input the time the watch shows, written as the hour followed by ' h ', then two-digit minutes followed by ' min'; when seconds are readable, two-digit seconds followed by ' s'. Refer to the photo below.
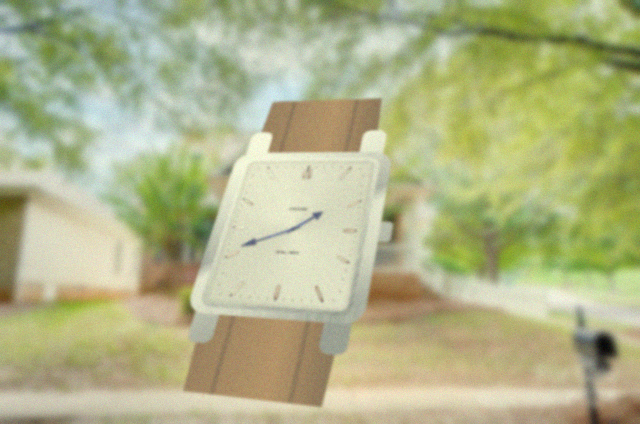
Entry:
1 h 41 min
